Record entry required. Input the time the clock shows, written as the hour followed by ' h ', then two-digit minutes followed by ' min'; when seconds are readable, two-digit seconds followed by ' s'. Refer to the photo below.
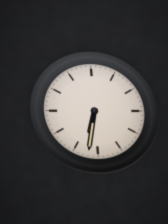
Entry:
6 h 32 min
